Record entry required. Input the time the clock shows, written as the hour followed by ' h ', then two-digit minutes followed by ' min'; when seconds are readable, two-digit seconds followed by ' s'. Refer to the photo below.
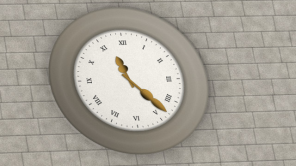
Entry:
11 h 23 min
